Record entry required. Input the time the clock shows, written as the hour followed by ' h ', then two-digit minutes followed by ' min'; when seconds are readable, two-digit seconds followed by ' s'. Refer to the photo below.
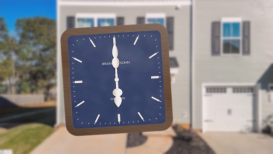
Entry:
6 h 00 min
